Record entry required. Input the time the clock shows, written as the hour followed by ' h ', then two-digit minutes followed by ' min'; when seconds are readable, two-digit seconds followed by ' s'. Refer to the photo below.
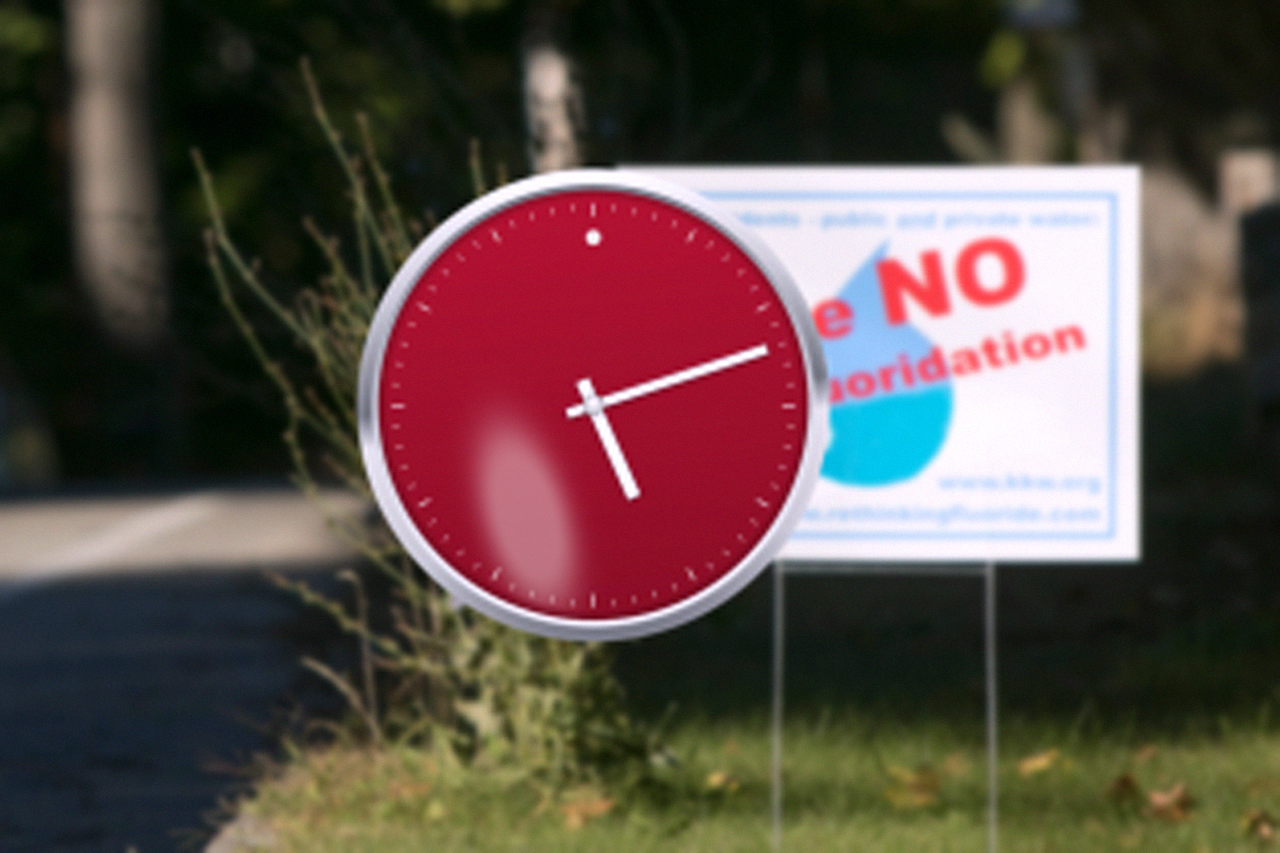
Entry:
5 h 12 min
